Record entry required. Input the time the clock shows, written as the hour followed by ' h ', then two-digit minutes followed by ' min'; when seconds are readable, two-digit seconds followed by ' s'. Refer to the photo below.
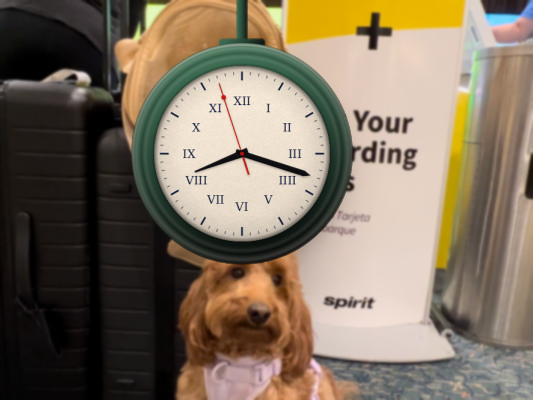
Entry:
8 h 17 min 57 s
